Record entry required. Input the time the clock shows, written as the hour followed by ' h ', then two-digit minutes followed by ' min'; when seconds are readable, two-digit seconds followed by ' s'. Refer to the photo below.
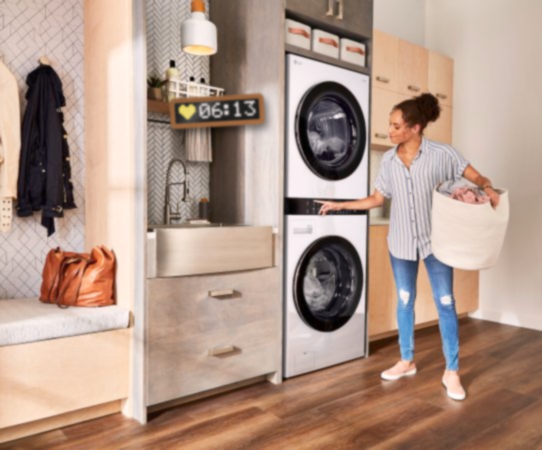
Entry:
6 h 13 min
